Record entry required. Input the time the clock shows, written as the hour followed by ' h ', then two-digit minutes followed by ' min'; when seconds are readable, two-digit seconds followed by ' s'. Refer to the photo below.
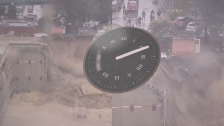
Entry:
2 h 11 min
